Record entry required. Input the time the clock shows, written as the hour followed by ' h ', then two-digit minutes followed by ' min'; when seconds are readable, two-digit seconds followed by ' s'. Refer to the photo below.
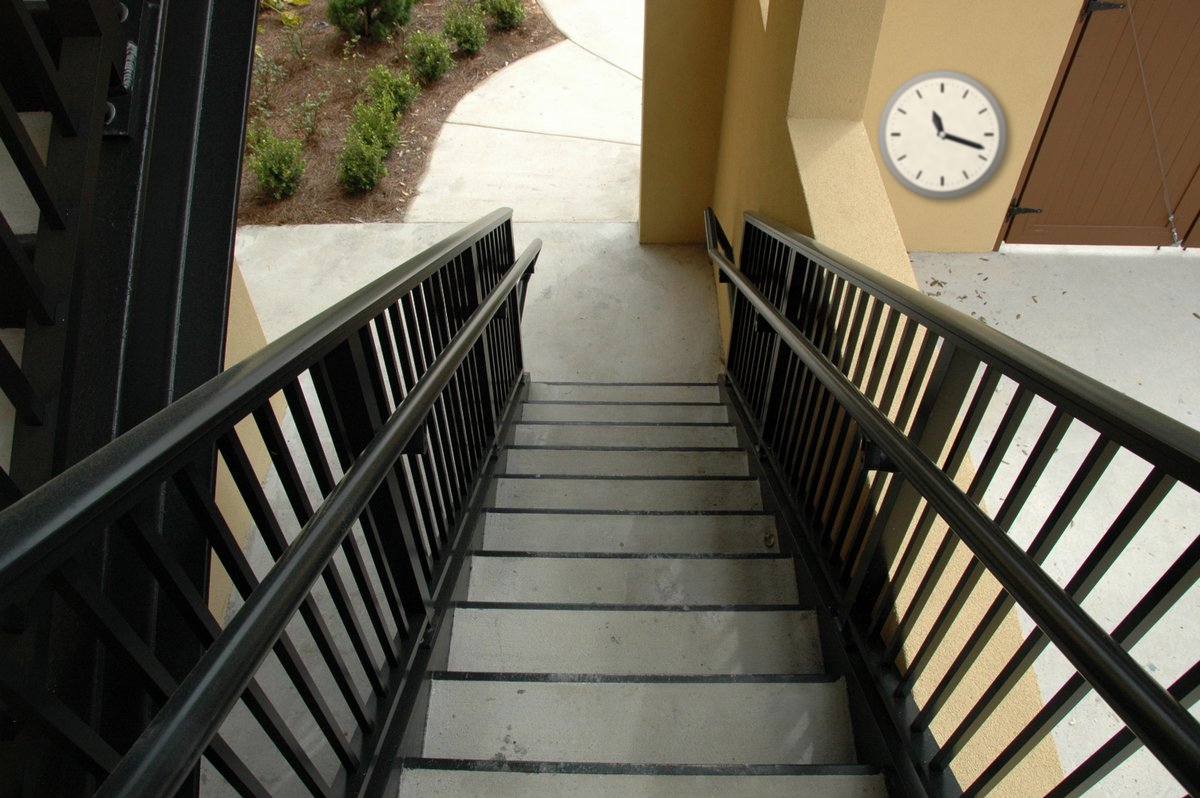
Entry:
11 h 18 min
